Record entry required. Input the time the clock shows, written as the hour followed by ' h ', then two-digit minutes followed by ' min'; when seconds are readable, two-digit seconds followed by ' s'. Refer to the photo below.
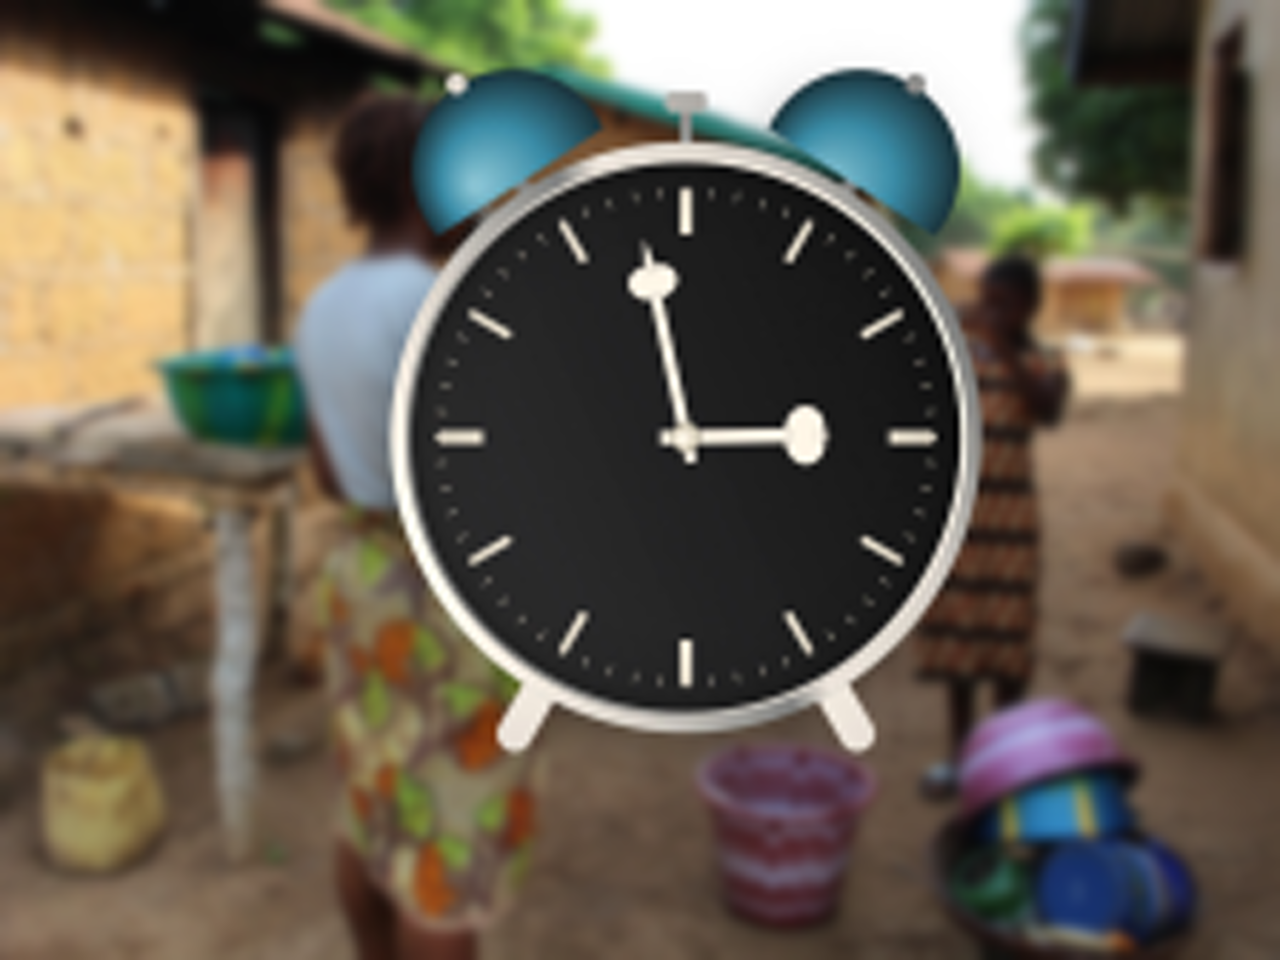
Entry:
2 h 58 min
